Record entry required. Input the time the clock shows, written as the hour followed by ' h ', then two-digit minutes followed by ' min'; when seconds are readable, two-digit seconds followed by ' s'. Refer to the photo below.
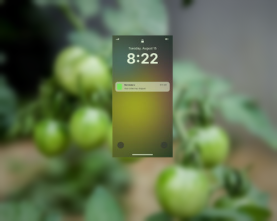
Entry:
8 h 22 min
